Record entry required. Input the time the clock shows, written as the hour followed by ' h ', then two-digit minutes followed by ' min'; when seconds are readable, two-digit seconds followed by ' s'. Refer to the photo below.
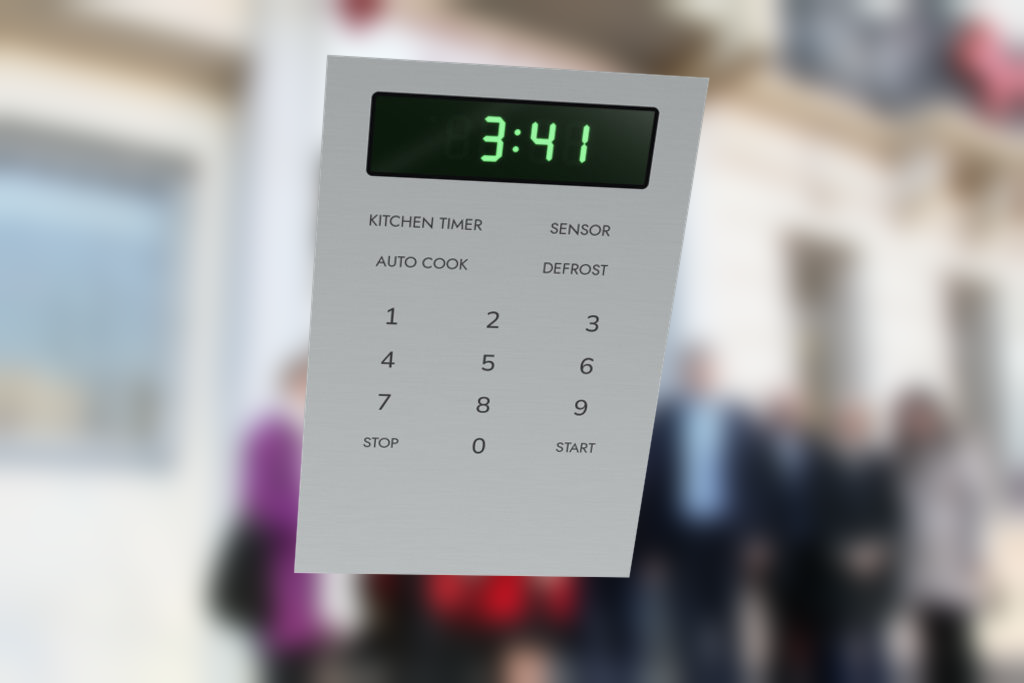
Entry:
3 h 41 min
